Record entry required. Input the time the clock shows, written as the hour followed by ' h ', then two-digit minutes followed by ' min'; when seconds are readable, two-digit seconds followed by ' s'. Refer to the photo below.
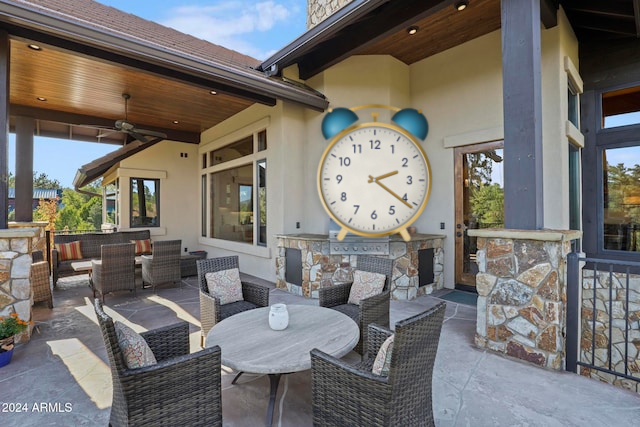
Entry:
2 h 21 min
